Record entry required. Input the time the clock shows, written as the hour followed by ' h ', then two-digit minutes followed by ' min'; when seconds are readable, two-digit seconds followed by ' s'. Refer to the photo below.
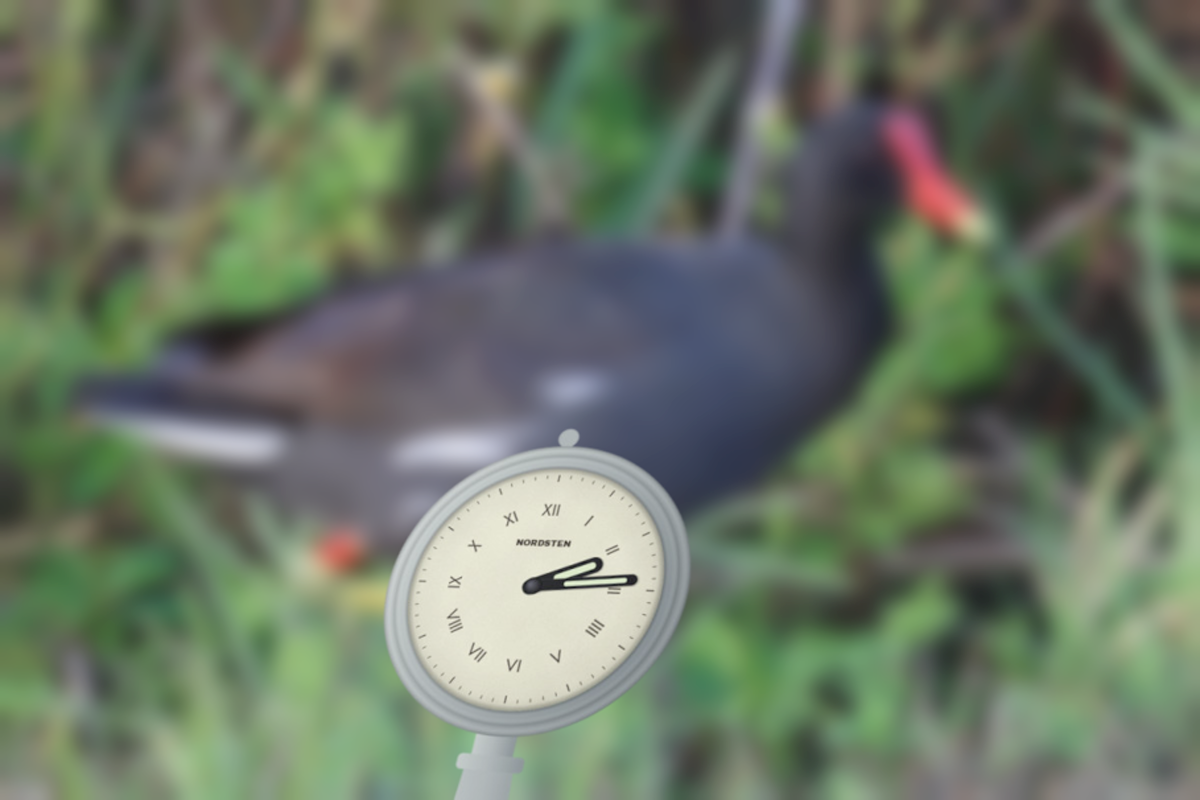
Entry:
2 h 14 min
